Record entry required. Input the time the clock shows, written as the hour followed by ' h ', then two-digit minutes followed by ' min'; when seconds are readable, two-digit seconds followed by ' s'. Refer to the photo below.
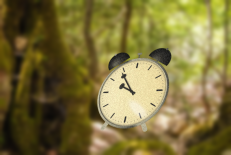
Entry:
9 h 54 min
